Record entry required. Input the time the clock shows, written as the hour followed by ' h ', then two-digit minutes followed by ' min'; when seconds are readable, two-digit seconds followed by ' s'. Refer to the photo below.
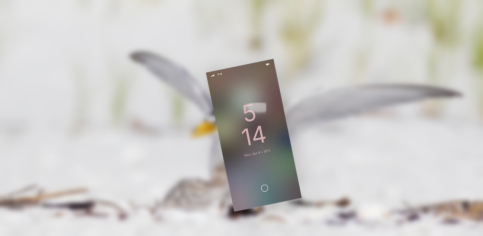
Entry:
5 h 14 min
